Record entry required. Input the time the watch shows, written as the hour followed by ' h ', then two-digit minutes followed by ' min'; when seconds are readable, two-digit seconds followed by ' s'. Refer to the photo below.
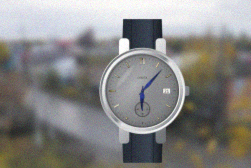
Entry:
6 h 07 min
